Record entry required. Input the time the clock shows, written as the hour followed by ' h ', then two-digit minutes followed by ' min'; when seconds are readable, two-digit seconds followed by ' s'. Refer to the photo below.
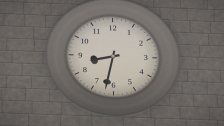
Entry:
8 h 32 min
